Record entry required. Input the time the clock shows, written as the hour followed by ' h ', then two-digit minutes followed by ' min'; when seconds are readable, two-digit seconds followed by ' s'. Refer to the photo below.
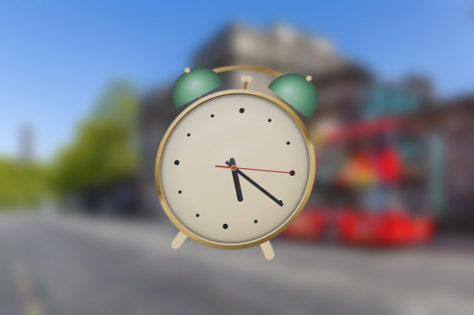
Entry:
5 h 20 min 15 s
